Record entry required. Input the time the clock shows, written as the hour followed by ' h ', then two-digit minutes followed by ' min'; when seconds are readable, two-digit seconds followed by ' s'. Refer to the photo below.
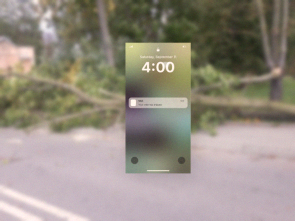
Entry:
4 h 00 min
